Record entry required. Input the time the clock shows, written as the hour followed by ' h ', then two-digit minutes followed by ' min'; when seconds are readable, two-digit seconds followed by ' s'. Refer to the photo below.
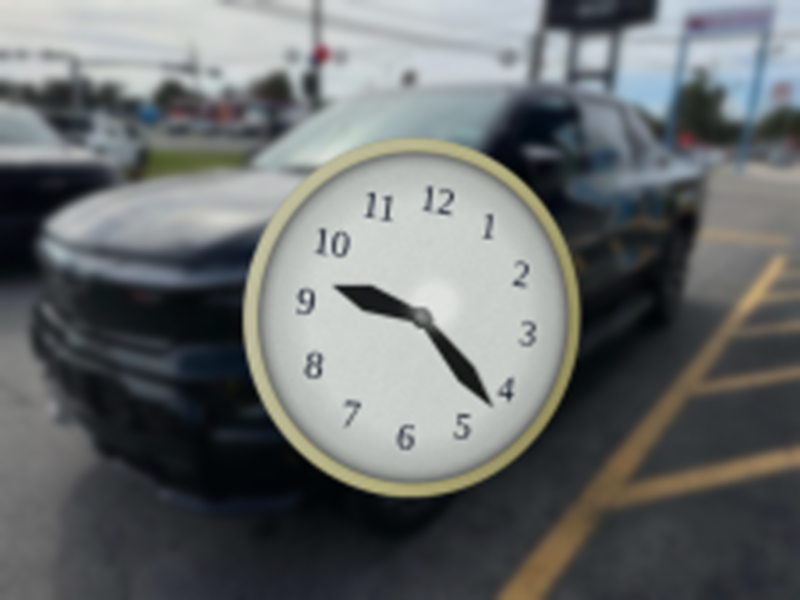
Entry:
9 h 22 min
